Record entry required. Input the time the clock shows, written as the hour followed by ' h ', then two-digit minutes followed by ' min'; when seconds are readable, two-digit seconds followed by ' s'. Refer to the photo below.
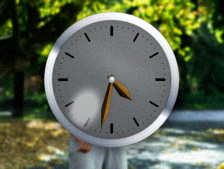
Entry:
4 h 32 min
